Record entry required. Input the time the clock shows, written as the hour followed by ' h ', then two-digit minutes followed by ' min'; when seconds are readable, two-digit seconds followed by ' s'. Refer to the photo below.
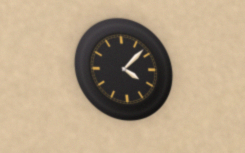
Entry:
4 h 08 min
